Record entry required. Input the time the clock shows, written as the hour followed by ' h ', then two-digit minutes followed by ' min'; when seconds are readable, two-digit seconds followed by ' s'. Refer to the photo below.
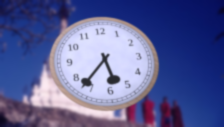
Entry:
5 h 37 min
